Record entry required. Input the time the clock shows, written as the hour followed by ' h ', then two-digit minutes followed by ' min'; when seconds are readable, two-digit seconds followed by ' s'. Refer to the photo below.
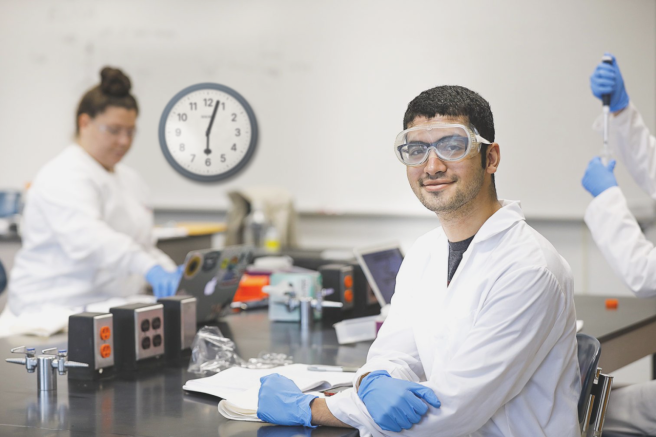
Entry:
6 h 03 min
